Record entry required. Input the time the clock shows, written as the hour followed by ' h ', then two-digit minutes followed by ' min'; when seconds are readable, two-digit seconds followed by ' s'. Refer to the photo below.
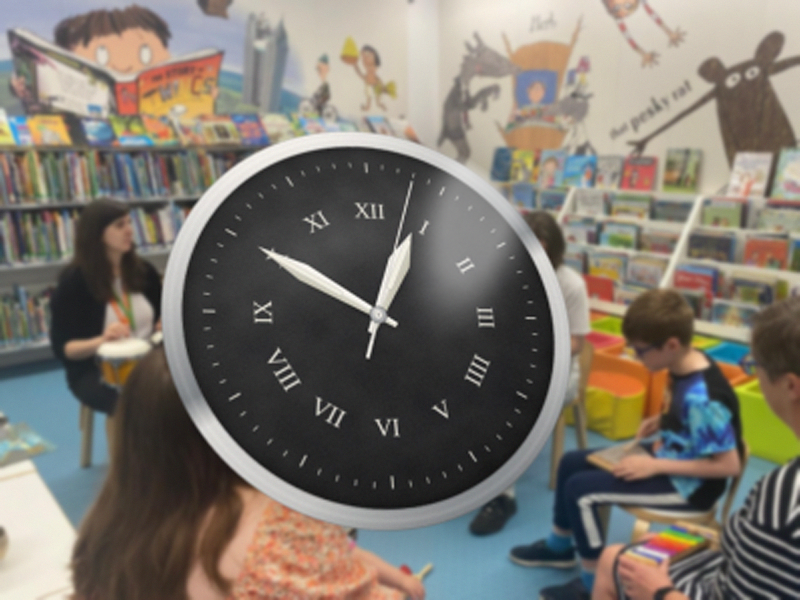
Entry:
12 h 50 min 03 s
